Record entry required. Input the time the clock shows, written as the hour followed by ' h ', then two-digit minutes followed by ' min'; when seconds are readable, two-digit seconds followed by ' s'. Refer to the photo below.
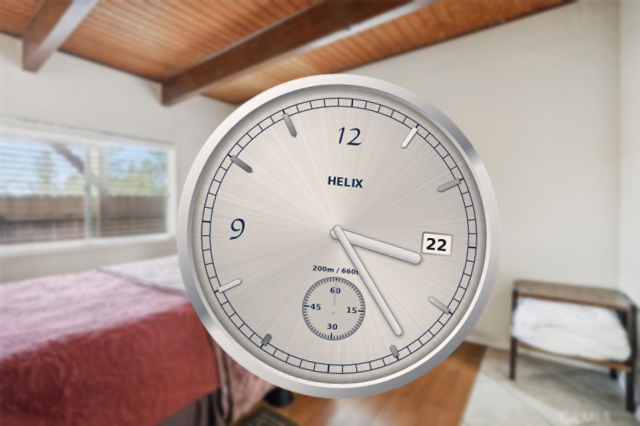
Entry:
3 h 24 min
